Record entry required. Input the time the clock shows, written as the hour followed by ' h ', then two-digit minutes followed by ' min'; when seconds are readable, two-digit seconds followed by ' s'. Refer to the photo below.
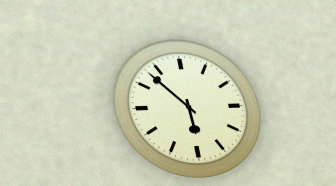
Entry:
5 h 53 min
